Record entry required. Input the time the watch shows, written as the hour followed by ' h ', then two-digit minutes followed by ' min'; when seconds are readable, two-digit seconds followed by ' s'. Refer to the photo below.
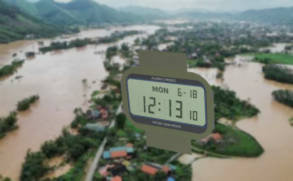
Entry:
12 h 13 min 10 s
